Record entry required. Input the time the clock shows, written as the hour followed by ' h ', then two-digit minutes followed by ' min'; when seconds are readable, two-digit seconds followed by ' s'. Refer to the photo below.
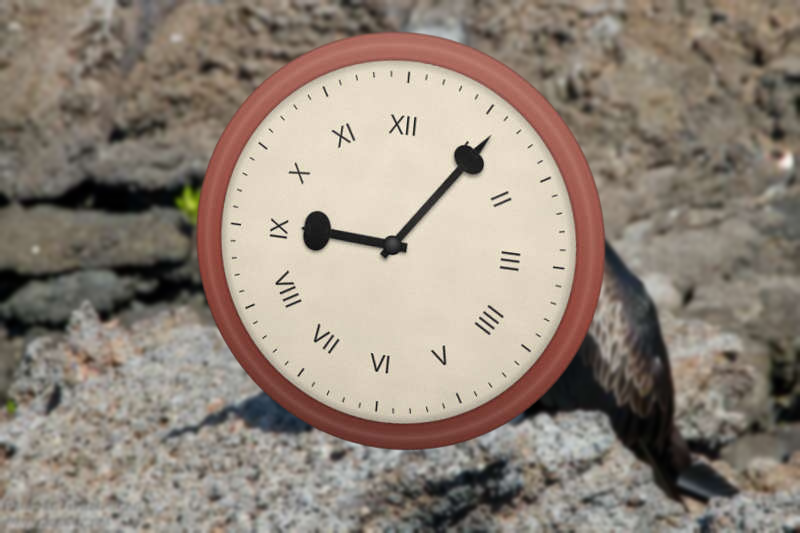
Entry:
9 h 06 min
